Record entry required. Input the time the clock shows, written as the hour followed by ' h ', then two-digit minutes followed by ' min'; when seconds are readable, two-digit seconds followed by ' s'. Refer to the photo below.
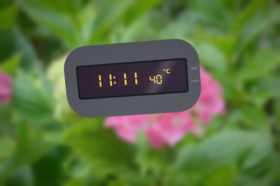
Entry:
11 h 11 min
